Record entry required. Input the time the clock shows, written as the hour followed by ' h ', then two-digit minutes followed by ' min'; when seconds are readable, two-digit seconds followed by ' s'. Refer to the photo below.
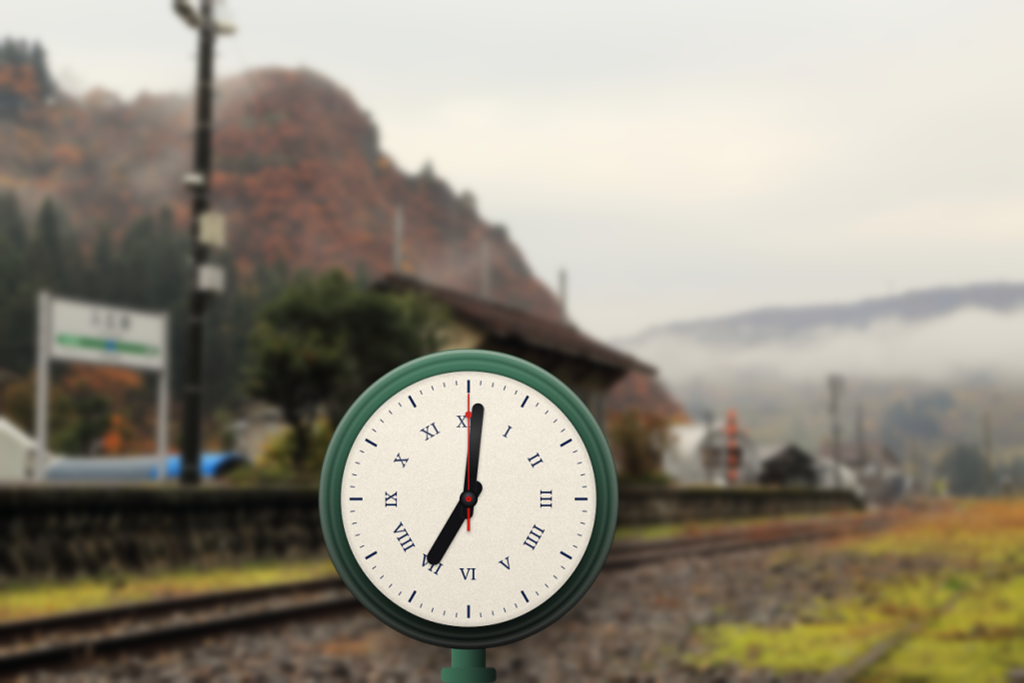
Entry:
7 h 01 min 00 s
